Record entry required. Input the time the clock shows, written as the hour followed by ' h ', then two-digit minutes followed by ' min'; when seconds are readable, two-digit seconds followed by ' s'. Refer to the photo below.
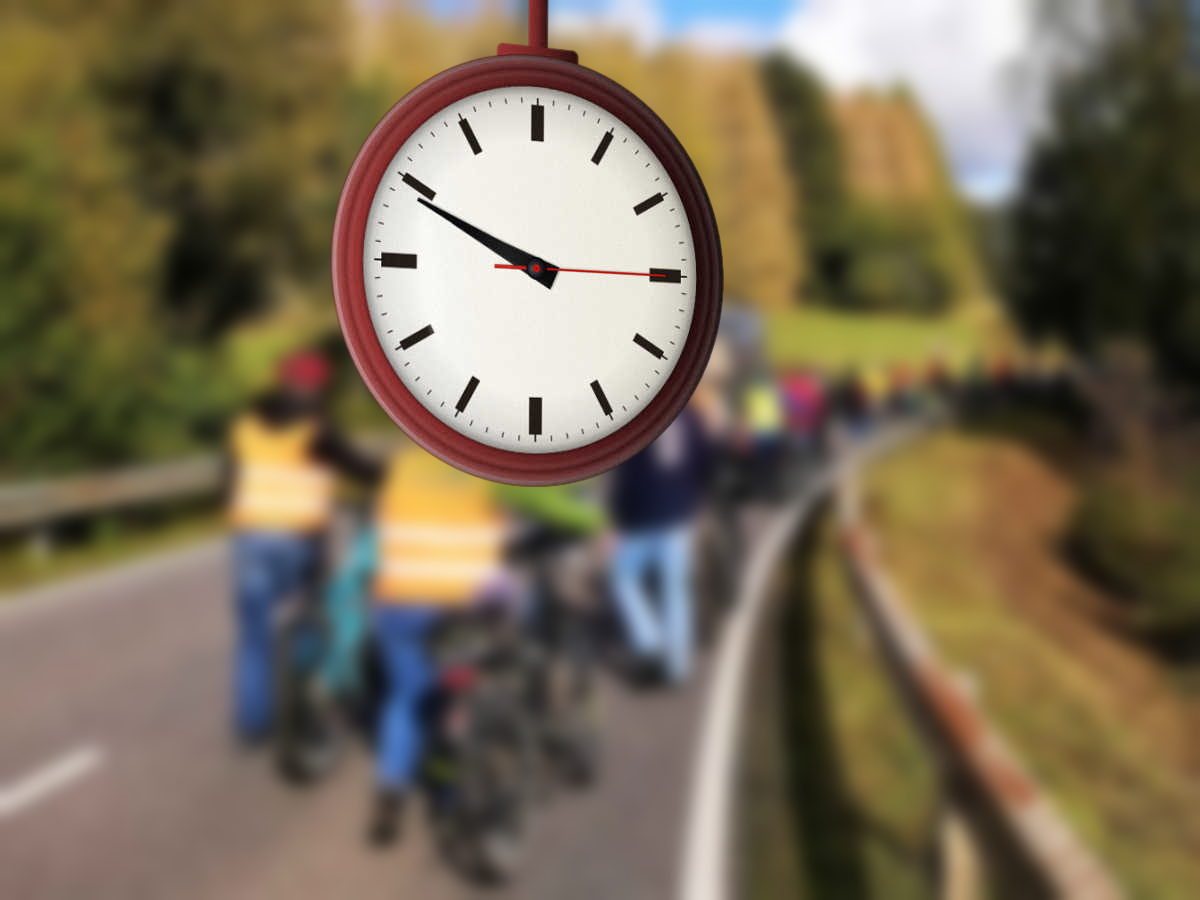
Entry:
9 h 49 min 15 s
